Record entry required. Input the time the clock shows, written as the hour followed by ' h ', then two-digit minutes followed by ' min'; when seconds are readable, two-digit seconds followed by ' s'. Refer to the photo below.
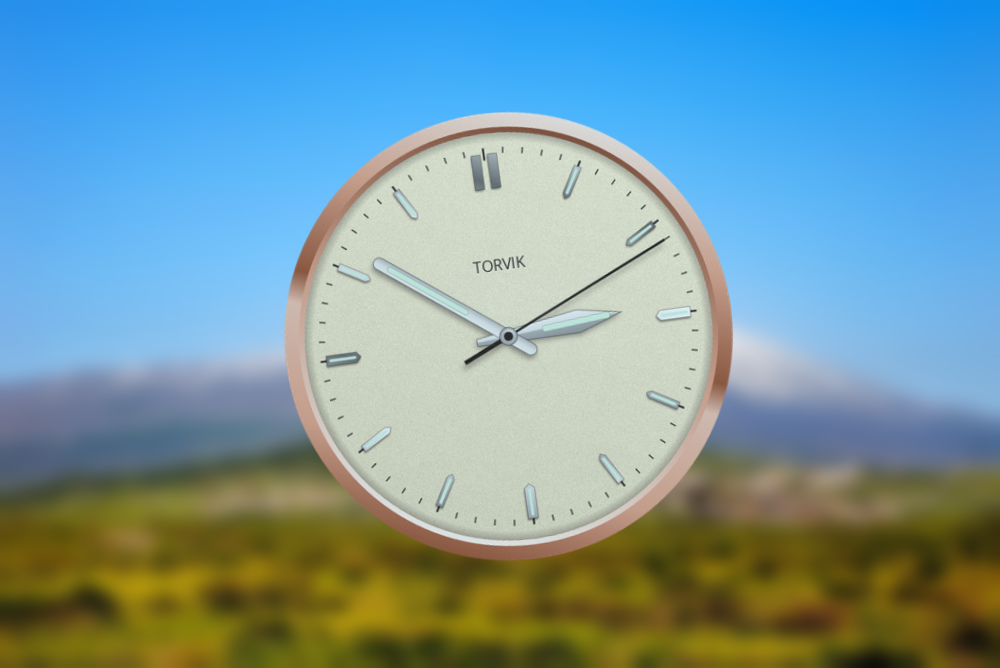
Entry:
2 h 51 min 11 s
